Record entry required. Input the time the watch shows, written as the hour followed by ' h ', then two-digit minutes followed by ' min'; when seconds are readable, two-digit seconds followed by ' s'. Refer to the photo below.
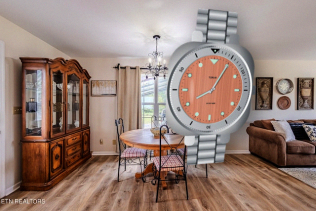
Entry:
8 h 05 min
